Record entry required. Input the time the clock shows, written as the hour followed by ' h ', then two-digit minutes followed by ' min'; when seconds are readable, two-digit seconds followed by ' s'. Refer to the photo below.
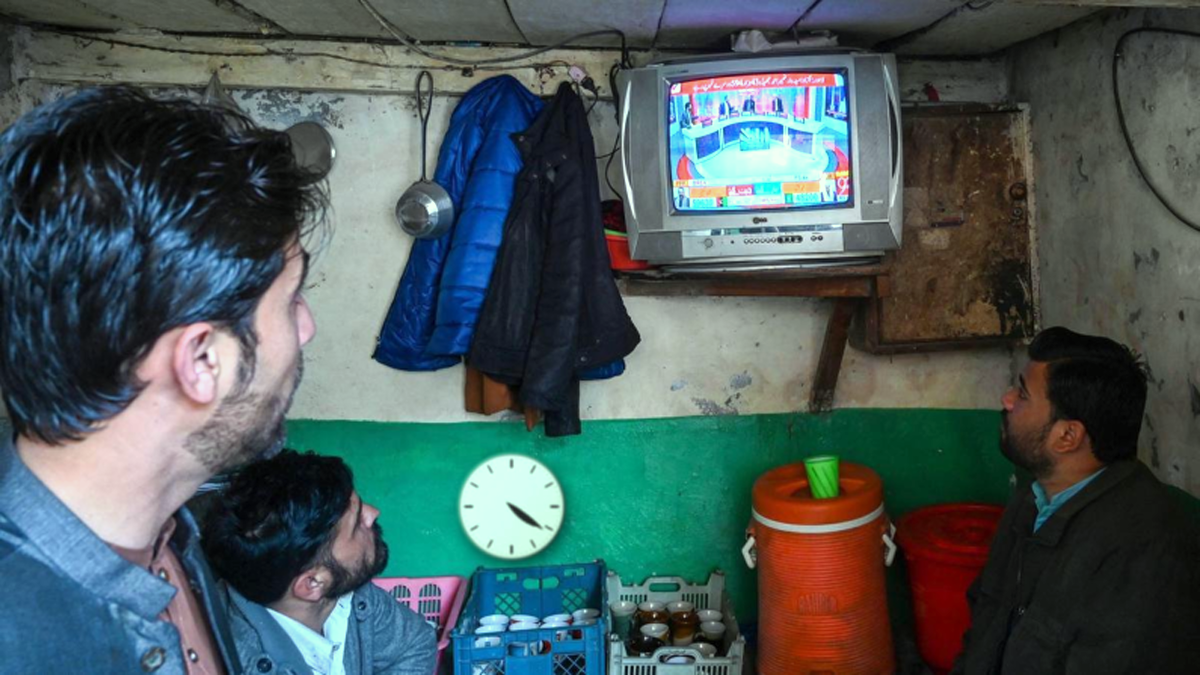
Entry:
4 h 21 min
